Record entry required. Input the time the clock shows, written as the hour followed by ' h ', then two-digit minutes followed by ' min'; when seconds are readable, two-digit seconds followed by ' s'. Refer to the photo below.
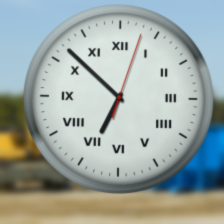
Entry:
6 h 52 min 03 s
